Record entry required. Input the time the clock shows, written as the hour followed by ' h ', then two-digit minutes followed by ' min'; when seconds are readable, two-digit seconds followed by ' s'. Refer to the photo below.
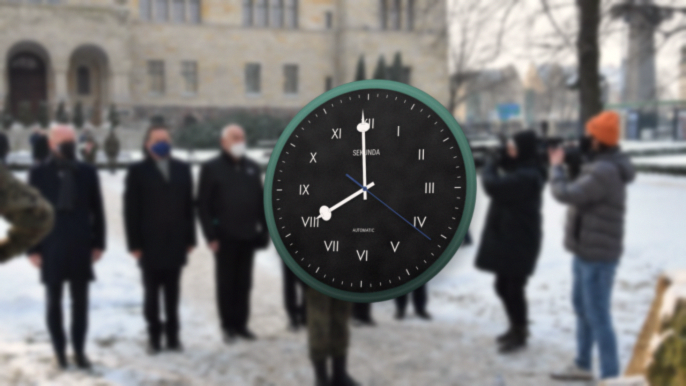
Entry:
7 h 59 min 21 s
